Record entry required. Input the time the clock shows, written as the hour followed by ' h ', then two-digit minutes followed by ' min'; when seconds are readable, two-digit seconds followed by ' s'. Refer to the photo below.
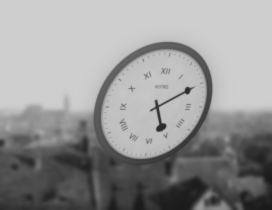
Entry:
5 h 10 min
